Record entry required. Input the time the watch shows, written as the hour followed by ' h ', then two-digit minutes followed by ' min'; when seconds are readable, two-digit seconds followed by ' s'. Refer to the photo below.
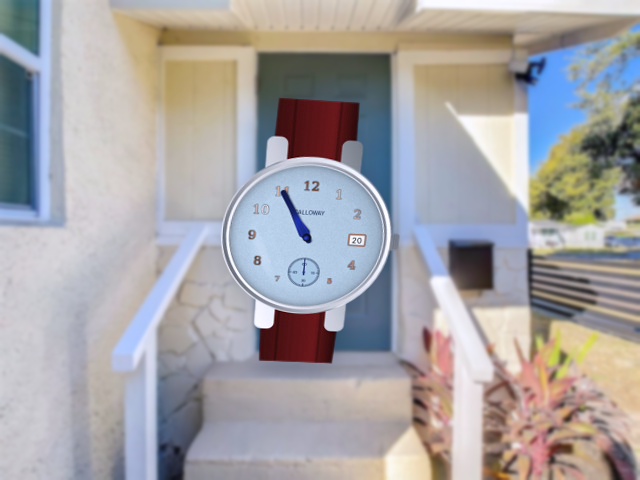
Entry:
10 h 55 min
